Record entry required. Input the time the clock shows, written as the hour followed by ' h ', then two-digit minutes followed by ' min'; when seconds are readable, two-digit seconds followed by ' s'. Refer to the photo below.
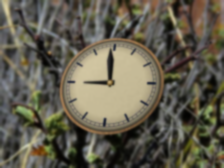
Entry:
8 h 59 min
